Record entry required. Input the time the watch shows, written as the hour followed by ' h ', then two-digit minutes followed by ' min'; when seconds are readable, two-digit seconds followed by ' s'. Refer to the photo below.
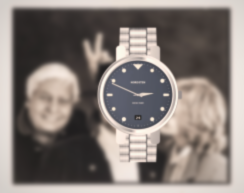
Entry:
2 h 49 min
